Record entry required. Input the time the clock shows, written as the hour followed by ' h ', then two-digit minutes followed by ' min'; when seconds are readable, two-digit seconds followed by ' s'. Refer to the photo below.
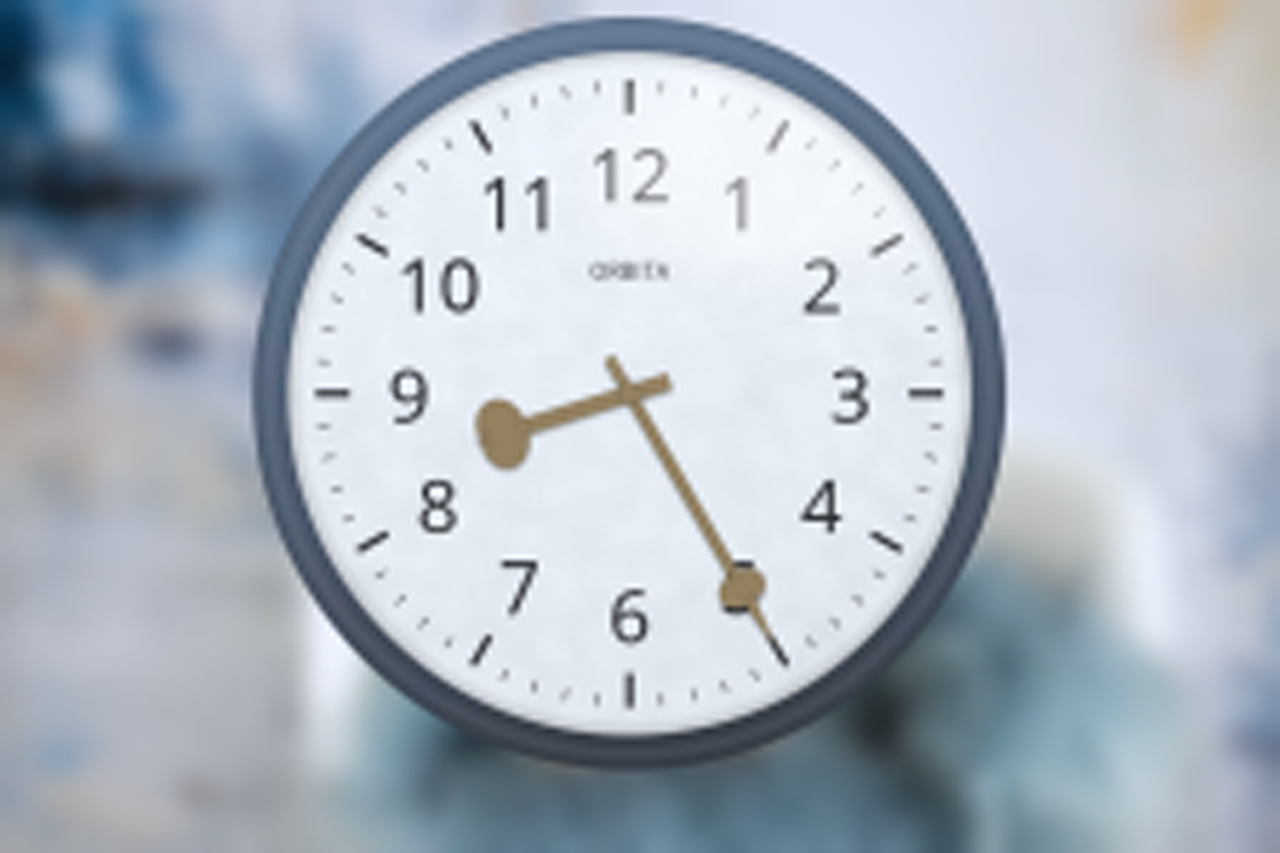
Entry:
8 h 25 min
